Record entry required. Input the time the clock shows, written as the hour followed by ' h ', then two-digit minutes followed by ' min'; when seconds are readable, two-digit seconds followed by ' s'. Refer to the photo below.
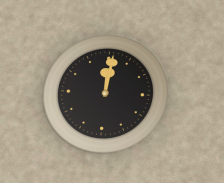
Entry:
12 h 01 min
